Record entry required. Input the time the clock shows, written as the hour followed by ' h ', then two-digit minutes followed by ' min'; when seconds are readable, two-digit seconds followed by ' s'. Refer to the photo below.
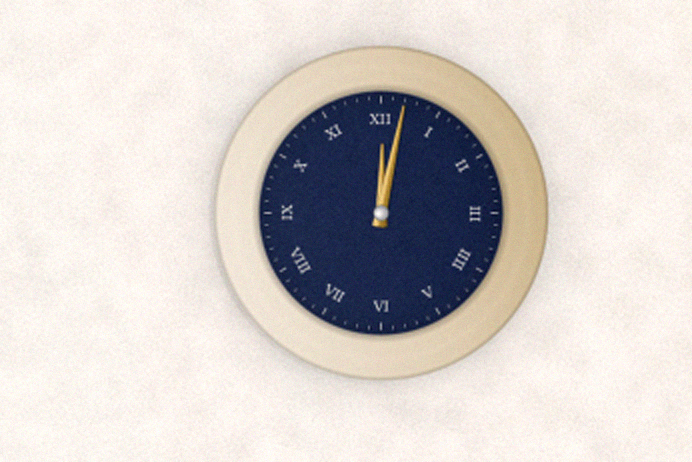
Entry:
12 h 02 min
